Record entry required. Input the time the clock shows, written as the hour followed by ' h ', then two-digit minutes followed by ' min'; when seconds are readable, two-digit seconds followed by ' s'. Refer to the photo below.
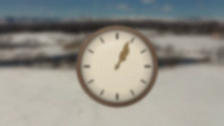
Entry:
1 h 04 min
